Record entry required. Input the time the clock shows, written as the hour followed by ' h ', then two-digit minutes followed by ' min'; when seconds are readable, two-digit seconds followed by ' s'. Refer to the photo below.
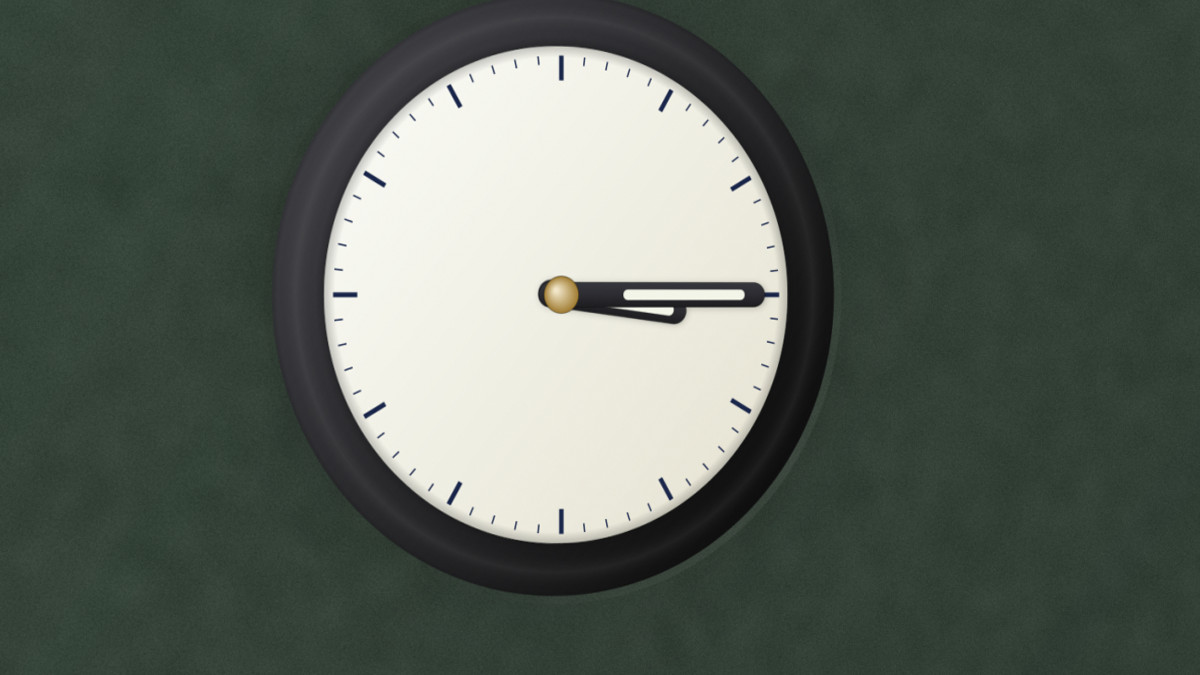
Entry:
3 h 15 min
